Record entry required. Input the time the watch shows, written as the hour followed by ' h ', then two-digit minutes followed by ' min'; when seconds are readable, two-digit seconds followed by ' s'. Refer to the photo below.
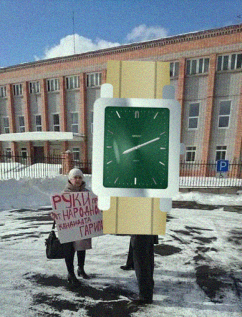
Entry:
8 h 11 min
